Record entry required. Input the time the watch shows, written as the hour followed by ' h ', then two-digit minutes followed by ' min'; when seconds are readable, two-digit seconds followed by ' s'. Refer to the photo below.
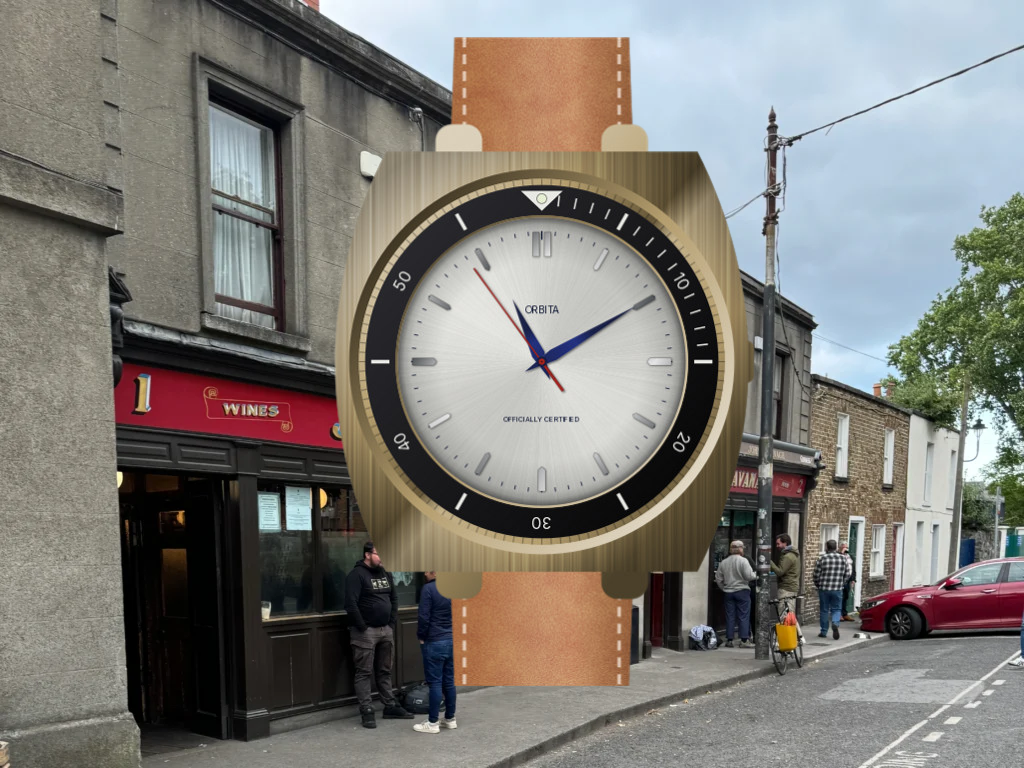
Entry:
11 h 09 min 54 s
